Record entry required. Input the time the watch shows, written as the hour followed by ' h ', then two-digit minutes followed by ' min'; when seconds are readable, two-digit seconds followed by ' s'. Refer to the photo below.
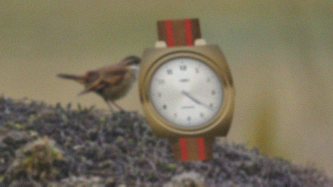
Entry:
4 h 21 min
